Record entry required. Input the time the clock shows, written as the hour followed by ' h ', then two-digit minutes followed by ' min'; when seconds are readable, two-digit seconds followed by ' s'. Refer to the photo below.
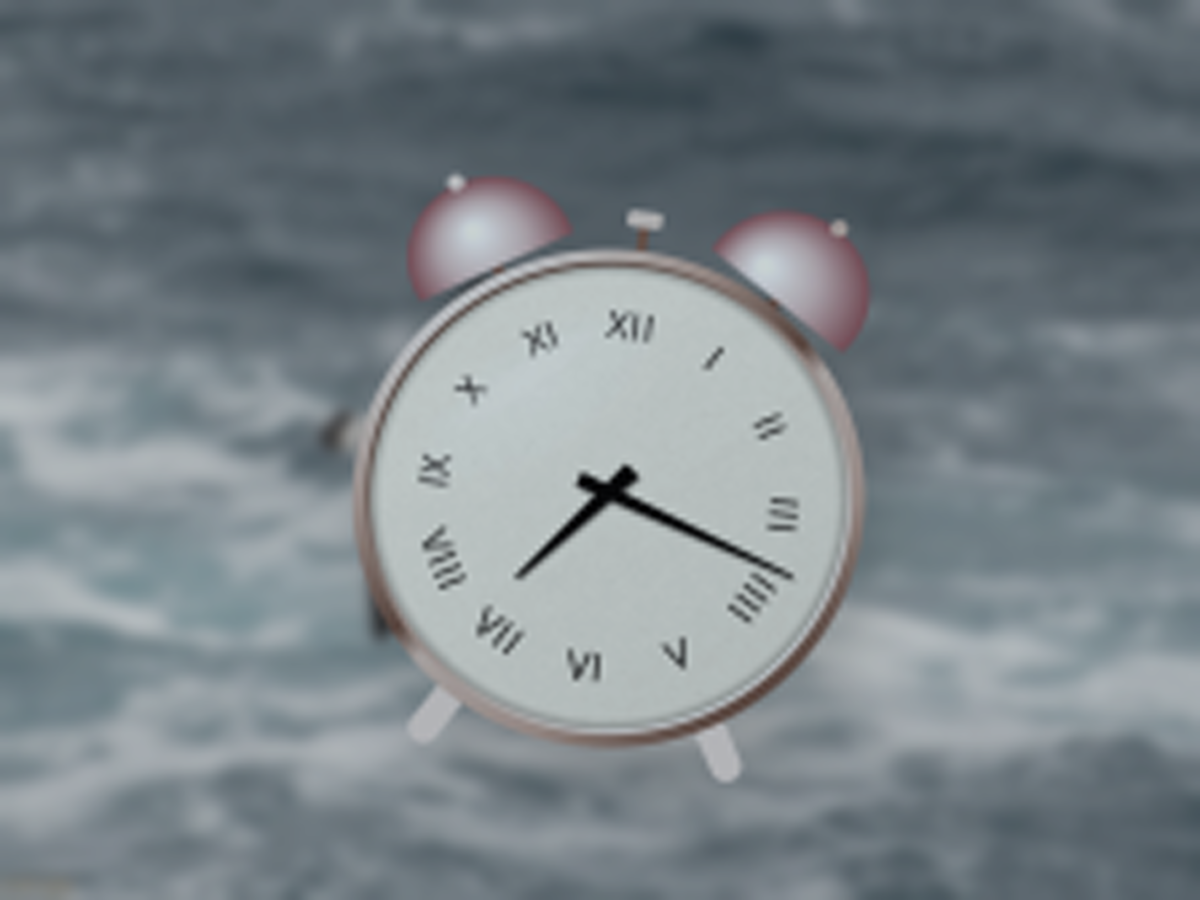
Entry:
7 h 18 min
